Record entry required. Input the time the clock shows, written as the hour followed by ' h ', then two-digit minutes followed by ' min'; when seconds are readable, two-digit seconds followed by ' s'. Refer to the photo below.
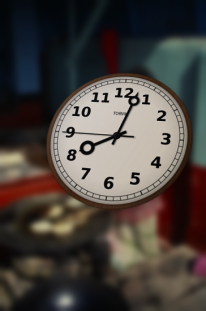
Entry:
8 h 02 min 45 s
